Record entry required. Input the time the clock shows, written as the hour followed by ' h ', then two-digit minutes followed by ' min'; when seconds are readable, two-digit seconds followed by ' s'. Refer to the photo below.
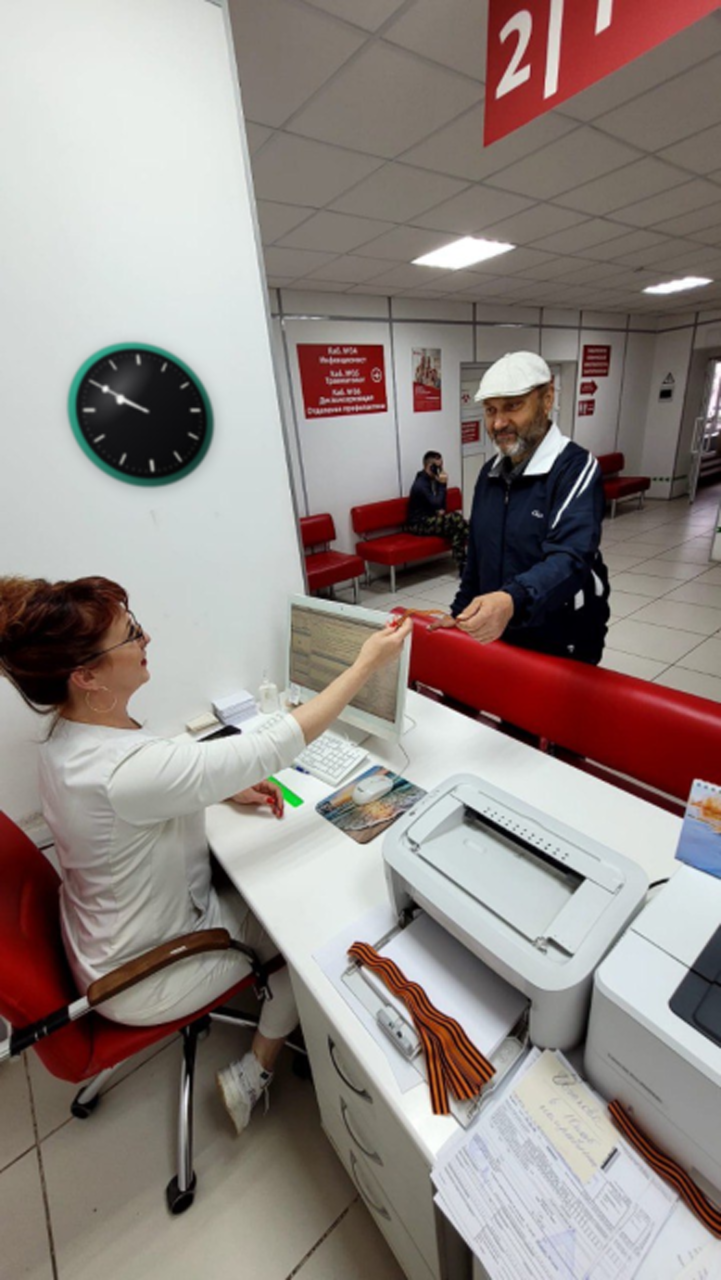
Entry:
9 h 50 min
